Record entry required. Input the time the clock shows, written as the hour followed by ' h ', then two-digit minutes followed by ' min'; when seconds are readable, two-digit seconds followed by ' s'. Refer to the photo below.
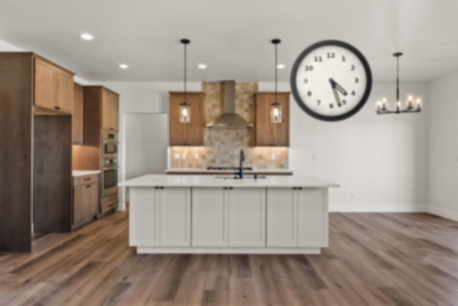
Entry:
4 h 27 min
